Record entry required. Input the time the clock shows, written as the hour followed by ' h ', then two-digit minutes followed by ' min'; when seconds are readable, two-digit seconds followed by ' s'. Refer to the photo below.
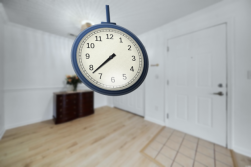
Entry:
7 h 38 min
